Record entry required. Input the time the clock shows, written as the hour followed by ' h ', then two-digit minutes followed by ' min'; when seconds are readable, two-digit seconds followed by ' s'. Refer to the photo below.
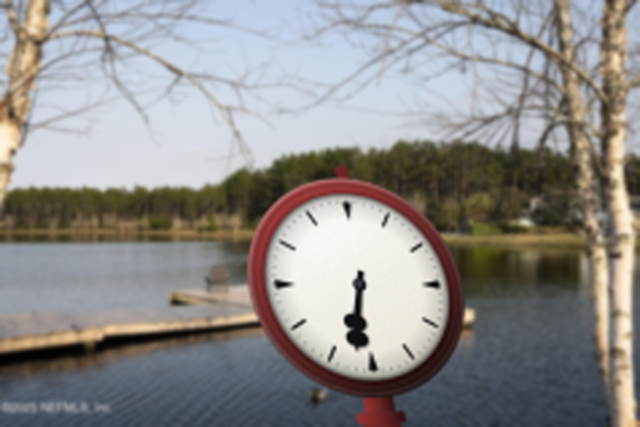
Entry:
6 h 32 min
